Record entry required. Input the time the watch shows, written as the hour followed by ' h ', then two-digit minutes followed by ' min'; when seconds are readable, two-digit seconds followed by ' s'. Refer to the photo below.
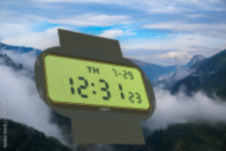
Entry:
12 h 31 min 23 s
